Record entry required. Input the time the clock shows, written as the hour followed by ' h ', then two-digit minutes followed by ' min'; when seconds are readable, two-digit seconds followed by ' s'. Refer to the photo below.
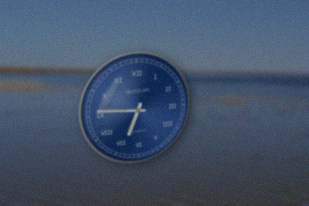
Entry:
6 h 46 min
